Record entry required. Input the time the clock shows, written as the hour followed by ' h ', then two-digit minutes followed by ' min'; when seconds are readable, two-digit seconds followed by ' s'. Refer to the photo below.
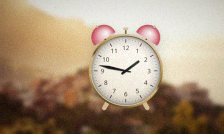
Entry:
1 h 47 min
